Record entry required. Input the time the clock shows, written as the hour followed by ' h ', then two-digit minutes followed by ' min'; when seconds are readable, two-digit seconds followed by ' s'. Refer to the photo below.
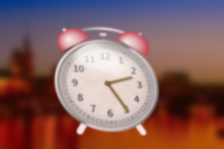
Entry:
2 h 25 min
